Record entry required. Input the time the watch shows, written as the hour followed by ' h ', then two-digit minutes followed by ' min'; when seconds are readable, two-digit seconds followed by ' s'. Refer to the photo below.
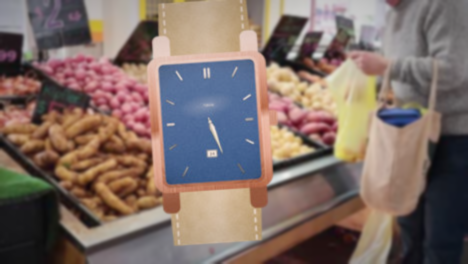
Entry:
5 h 27 min
